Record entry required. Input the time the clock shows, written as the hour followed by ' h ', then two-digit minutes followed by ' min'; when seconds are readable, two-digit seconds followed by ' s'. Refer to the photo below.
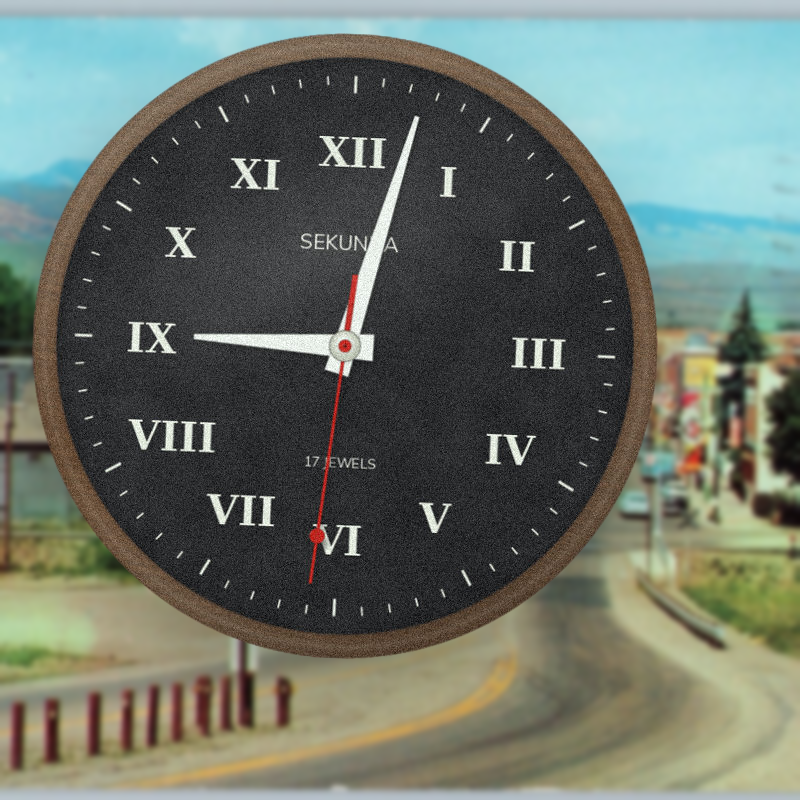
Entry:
9 h 02 min 31 s
